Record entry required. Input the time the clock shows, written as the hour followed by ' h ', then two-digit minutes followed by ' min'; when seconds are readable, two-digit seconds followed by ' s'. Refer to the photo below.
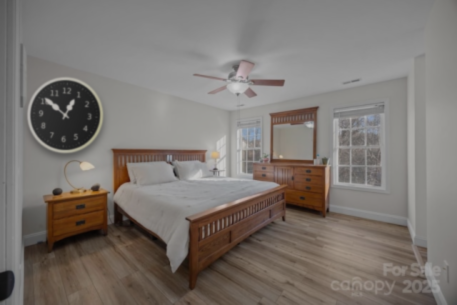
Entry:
12 h 51 min
